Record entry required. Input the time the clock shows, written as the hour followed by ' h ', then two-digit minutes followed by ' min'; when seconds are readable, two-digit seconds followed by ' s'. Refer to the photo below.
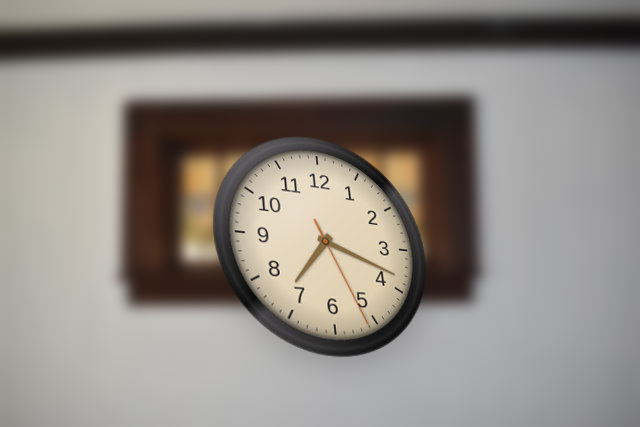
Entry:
7 h 18 min 26 s
